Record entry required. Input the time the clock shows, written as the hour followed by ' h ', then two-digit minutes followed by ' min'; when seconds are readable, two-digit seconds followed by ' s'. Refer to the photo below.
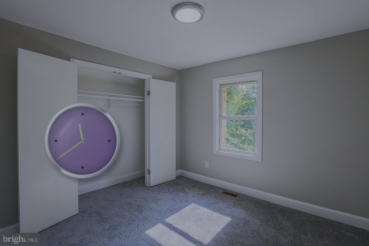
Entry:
11 h 39 min
